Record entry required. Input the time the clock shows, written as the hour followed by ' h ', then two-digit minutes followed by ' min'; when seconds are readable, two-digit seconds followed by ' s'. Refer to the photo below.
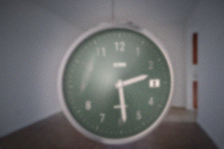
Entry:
2 h 29 min
